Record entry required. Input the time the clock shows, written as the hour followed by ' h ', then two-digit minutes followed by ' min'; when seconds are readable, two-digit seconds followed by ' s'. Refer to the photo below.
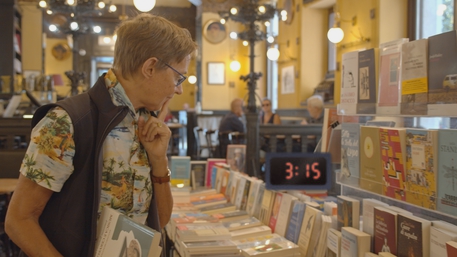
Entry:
3 h 15 min
